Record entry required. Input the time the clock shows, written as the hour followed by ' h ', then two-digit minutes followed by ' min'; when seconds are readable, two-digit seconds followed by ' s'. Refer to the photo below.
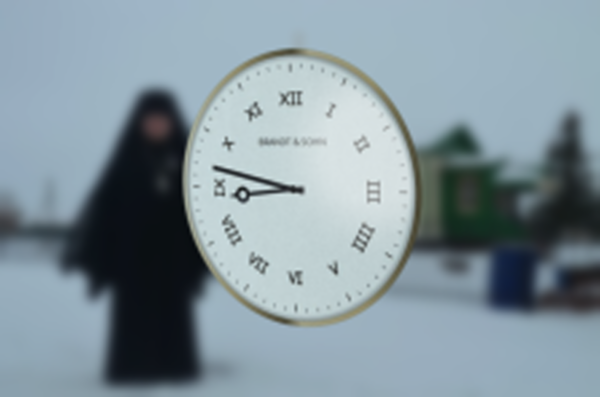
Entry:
8 h 47 min
